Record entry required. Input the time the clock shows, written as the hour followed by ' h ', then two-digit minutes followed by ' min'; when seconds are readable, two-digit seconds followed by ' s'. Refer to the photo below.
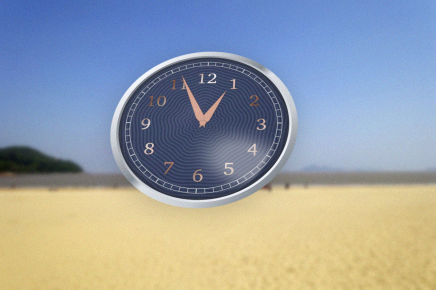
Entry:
12 h 56 min
